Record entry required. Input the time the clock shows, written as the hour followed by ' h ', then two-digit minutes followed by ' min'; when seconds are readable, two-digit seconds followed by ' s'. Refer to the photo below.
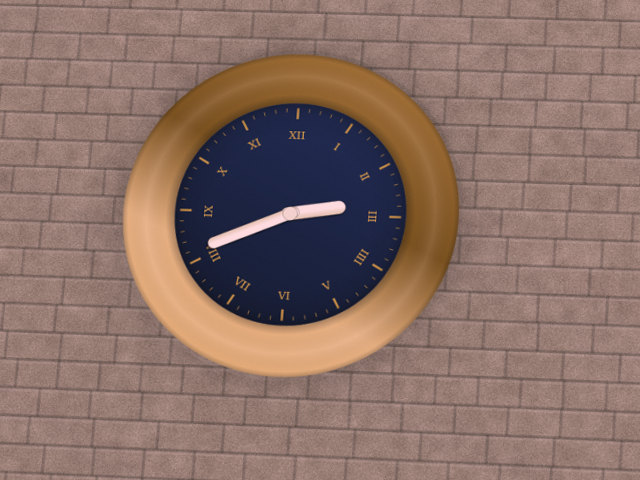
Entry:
2 h 41 min
